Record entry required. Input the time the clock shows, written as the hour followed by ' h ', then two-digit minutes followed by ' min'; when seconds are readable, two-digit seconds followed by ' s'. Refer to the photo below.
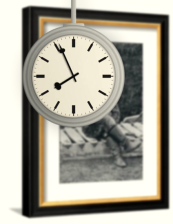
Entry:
7 h 56 min
